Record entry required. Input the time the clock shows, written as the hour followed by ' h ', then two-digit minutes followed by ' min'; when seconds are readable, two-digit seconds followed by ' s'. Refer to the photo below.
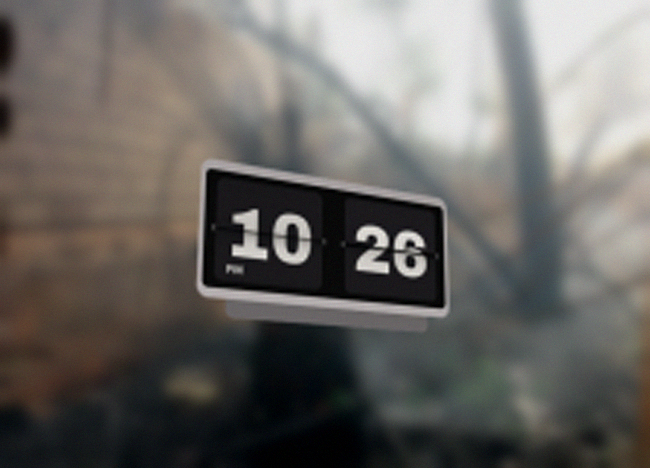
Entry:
10 h 26 min
